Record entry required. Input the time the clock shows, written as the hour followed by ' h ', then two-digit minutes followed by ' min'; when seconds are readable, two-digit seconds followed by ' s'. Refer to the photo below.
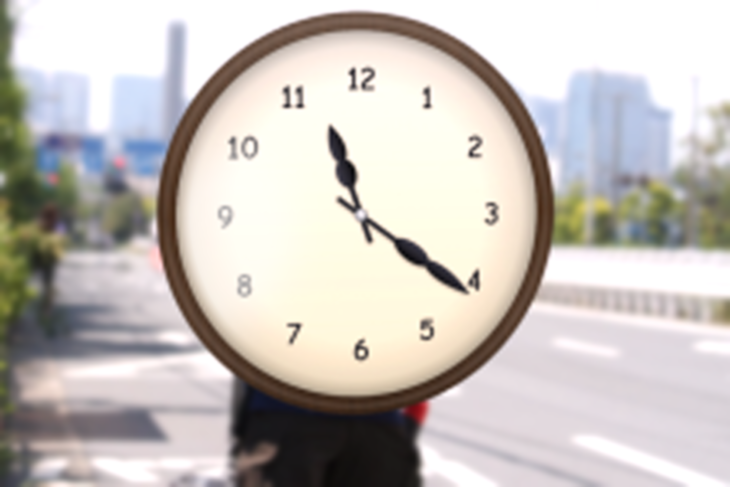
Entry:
11 h 21 min
